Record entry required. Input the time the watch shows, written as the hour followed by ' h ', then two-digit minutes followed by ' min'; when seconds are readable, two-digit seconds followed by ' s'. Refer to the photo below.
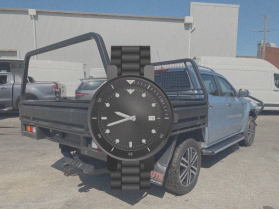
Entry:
9 h 42 min
